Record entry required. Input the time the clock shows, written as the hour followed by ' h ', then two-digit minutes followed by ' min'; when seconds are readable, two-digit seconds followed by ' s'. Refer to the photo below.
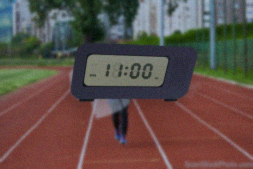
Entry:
11 h 00 min
